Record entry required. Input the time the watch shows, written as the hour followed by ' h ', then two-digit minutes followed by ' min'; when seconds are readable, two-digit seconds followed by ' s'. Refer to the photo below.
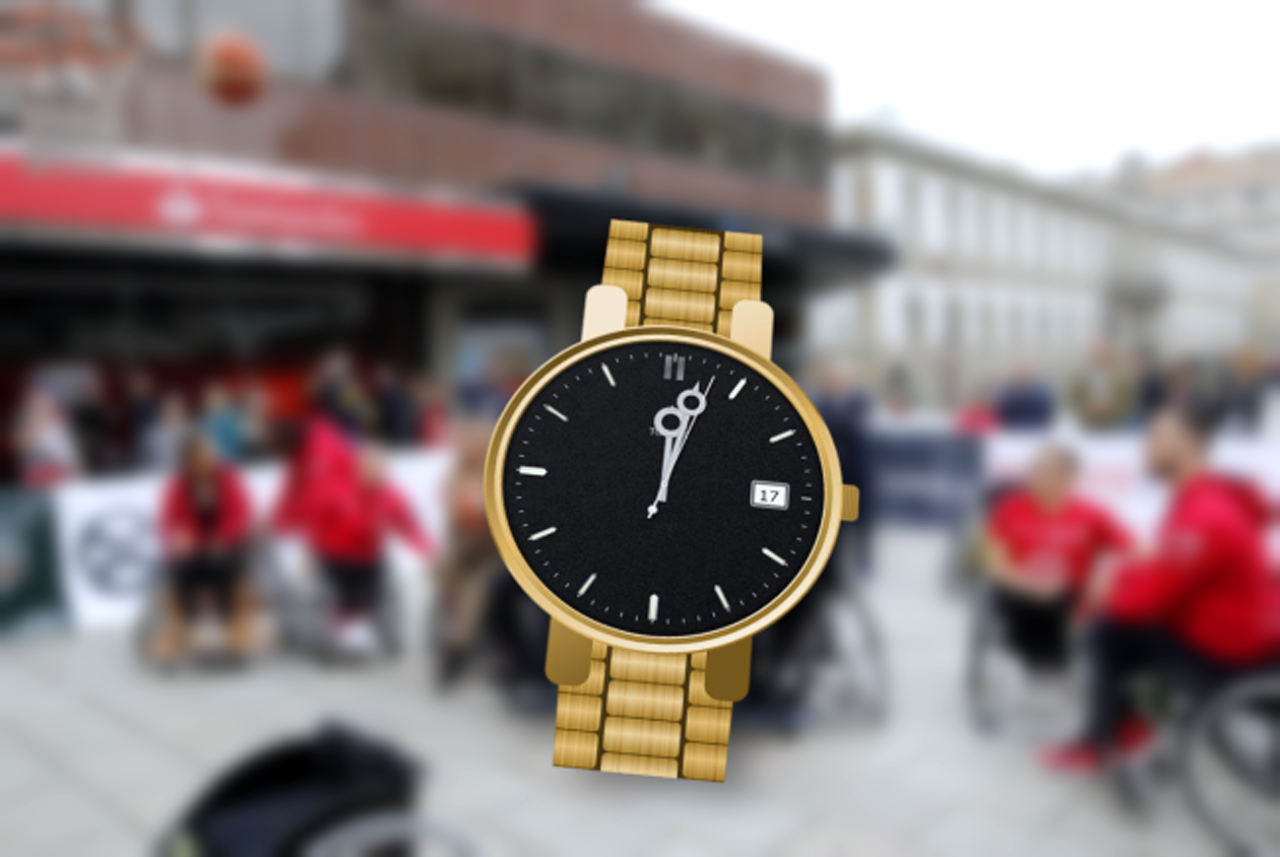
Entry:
12 h 02 min 03 s
